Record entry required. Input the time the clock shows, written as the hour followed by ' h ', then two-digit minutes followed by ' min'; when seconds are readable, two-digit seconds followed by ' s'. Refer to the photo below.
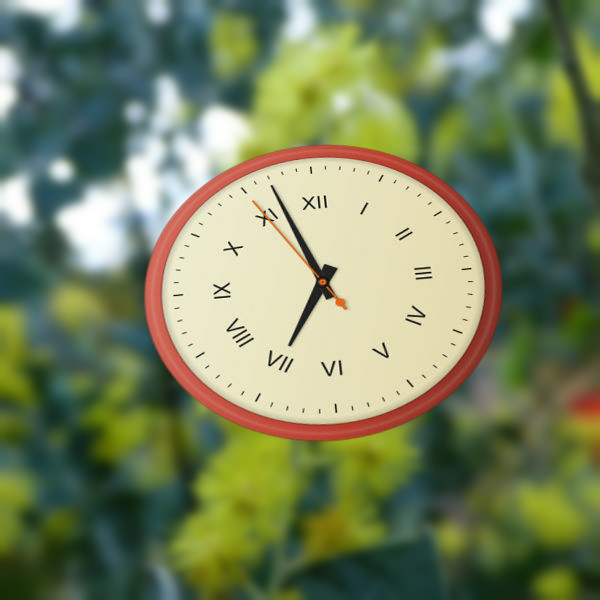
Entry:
6 h 56 min 55 s
